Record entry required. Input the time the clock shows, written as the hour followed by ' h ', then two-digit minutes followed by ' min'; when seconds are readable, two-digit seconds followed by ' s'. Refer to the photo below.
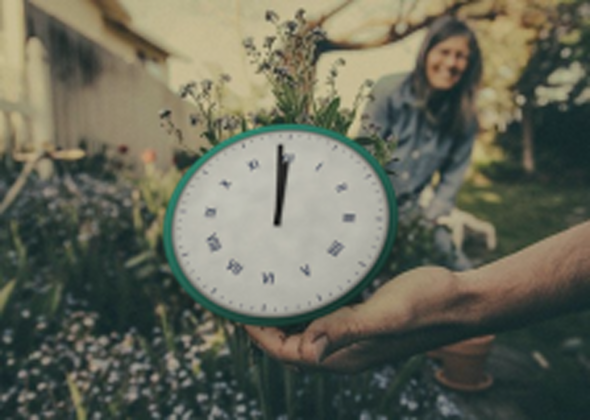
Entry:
11 h 59 min
